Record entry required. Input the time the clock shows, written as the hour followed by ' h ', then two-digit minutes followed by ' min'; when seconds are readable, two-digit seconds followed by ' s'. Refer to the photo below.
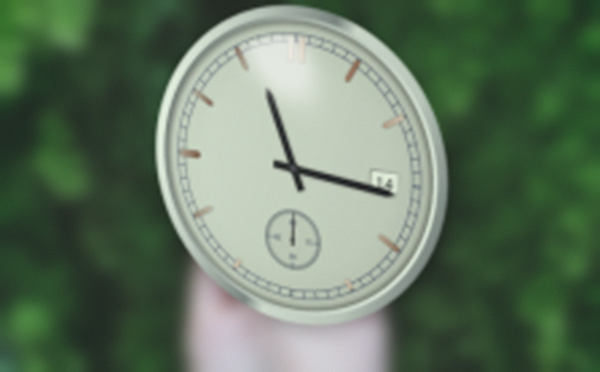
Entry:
11 h 16 min
